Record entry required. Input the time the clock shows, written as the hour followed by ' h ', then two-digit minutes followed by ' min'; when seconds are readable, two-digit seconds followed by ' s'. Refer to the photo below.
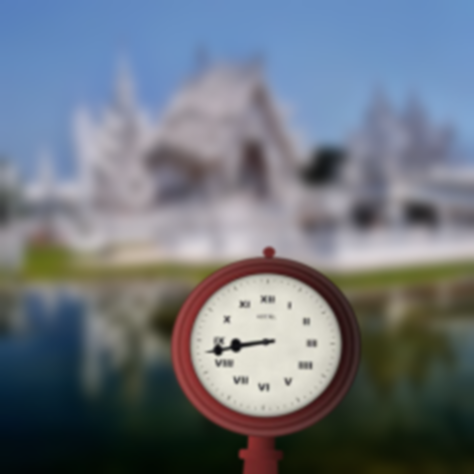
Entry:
8 h 43 min
